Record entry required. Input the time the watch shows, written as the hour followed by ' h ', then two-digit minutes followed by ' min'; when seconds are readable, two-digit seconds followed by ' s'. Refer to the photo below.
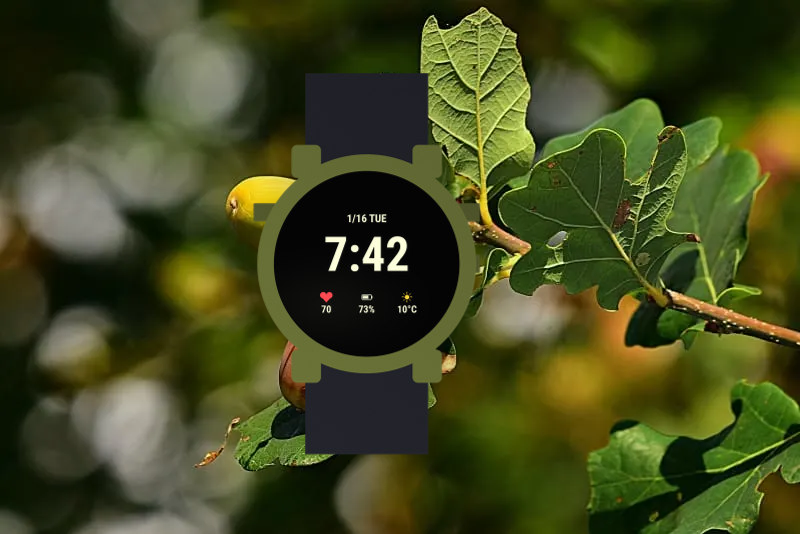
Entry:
7 h 42 min
